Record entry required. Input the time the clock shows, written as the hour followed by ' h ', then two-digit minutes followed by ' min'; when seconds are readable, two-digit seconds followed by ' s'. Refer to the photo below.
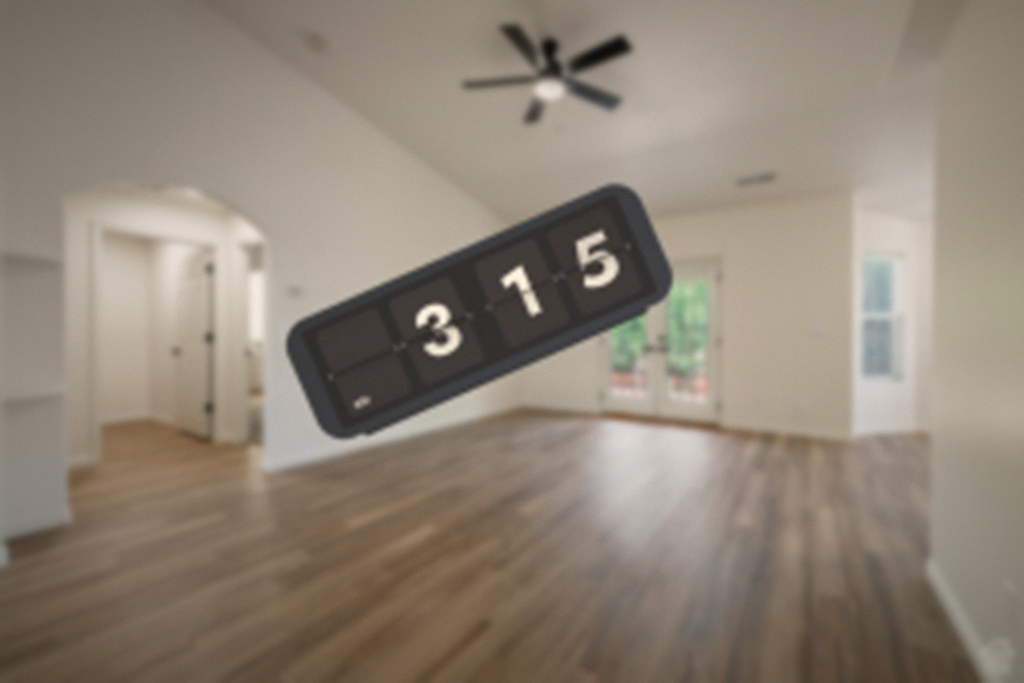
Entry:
3 h 15 min
